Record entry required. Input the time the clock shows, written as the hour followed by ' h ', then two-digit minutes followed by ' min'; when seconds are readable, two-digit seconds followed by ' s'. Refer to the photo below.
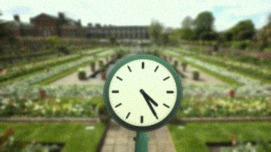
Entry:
4 h 25 min
